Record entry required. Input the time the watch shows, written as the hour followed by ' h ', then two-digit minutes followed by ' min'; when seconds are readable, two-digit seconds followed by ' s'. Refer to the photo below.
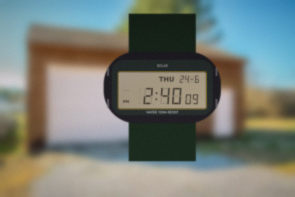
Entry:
2 h 40 min 09 s
